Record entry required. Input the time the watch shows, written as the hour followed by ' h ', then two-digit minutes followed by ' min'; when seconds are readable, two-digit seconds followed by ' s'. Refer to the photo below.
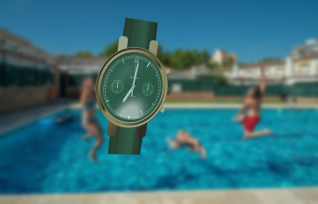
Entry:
7 h 01 min
